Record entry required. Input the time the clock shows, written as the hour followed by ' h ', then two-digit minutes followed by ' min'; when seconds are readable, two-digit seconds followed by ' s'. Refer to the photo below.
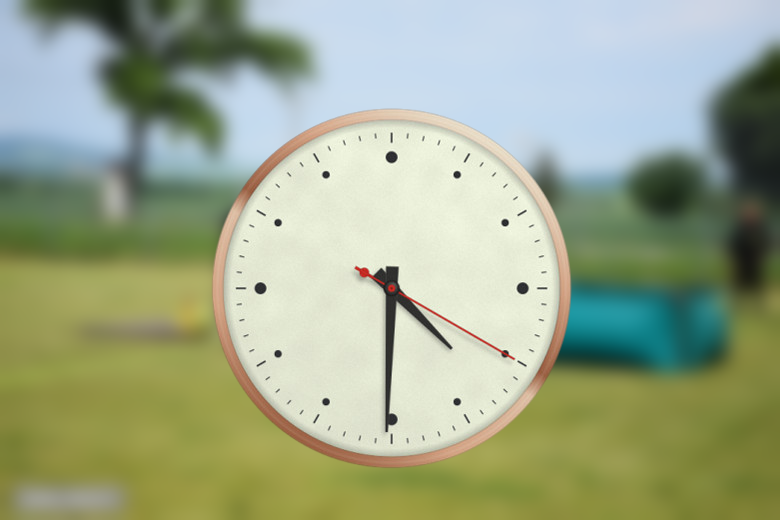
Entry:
4 h 30 min 20 s
